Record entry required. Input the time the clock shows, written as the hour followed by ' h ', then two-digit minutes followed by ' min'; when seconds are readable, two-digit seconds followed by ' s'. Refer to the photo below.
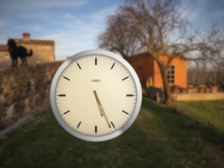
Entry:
5 h 26 min
